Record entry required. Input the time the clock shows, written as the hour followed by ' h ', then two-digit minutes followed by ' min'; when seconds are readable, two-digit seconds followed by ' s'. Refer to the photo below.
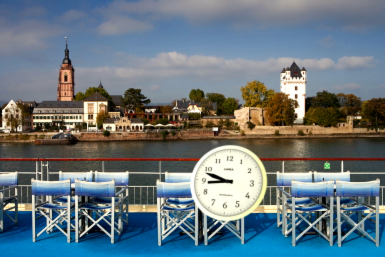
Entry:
8 h 48 min
